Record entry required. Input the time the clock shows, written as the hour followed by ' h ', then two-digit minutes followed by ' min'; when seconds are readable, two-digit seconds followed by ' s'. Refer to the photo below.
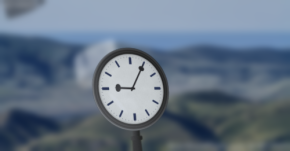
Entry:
9 h 05 min
